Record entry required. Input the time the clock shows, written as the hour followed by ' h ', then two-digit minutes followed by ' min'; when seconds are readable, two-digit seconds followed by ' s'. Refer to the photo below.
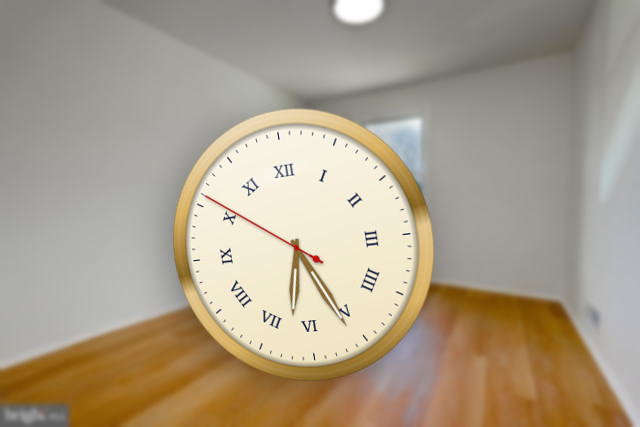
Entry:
6 h 25 min 51 s
